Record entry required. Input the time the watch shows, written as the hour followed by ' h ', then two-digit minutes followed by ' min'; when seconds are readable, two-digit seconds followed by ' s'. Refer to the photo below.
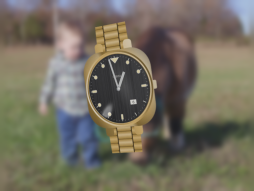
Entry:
12 h 58 min
